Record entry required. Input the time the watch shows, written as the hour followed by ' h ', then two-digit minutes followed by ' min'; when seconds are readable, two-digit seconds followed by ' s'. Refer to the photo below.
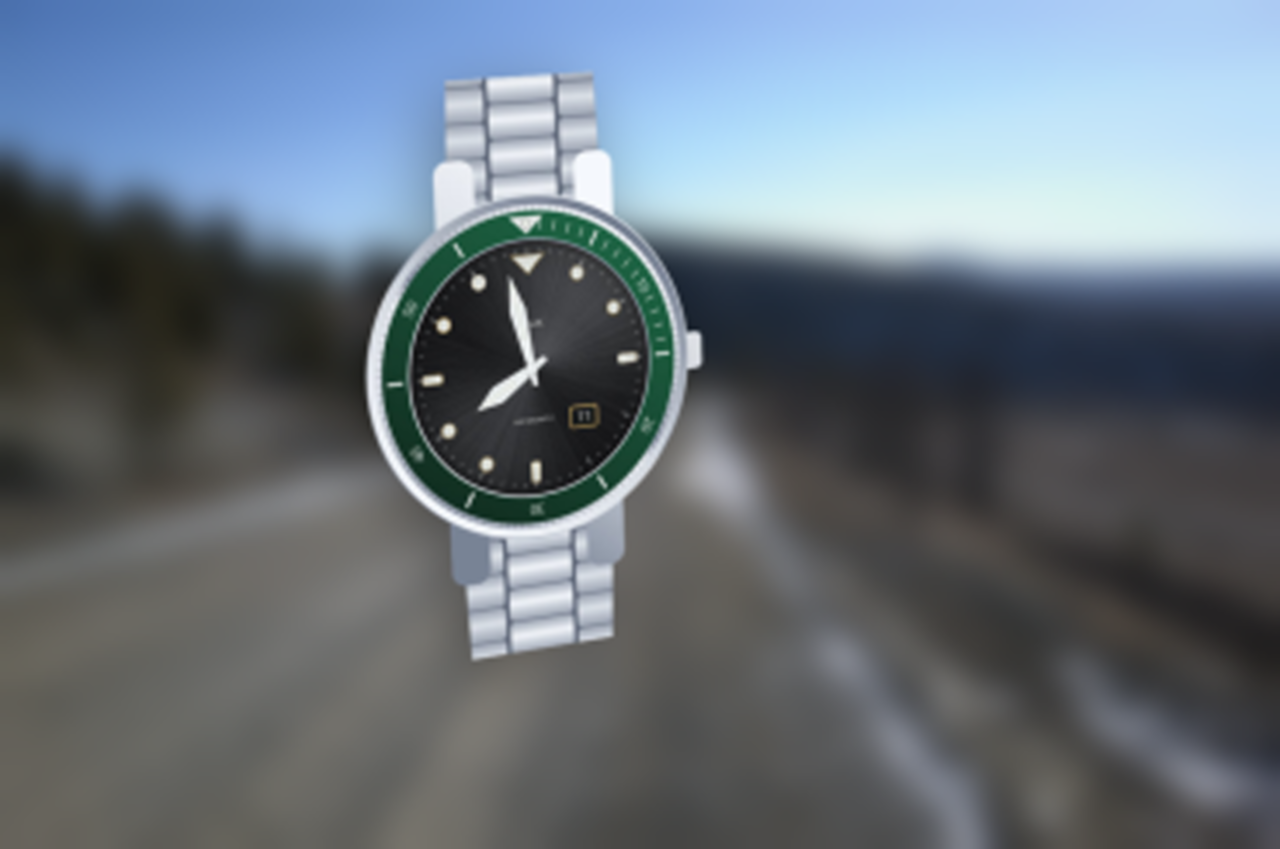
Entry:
7 h 58 min
